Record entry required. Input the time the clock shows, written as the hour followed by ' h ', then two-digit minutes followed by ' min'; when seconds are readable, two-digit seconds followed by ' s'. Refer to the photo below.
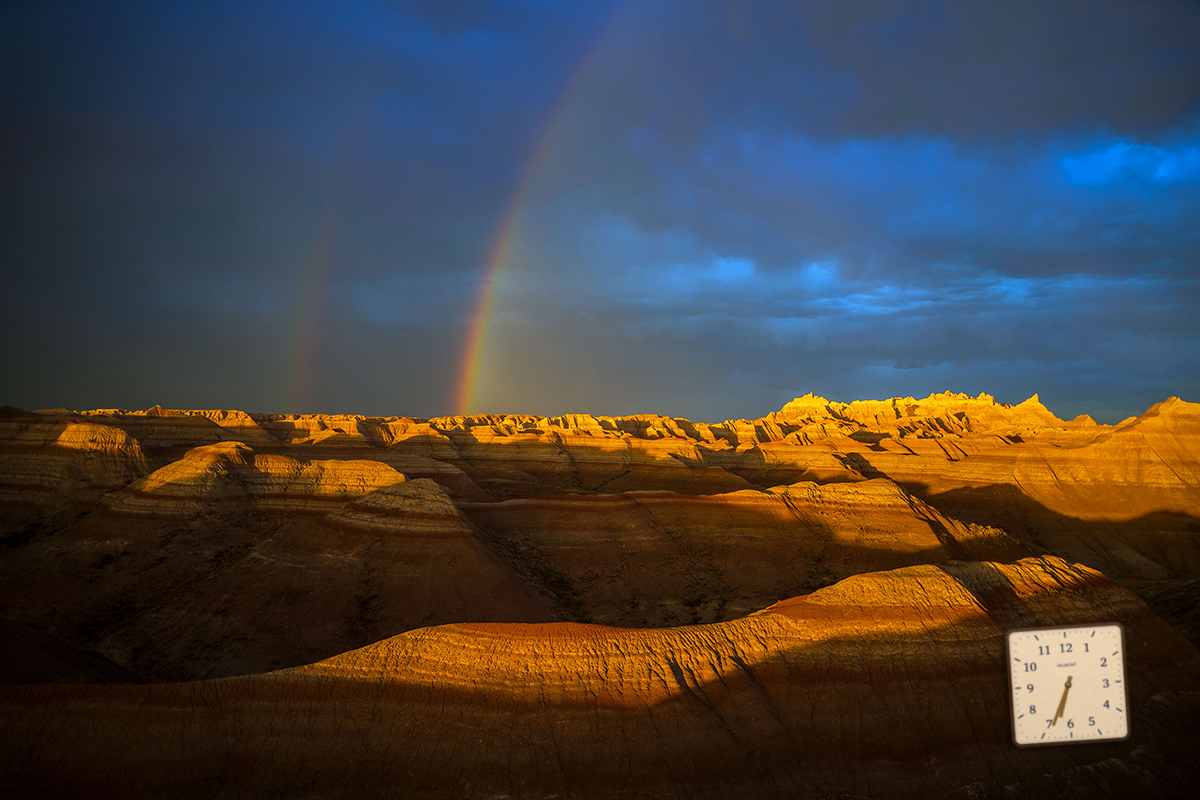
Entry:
6 h 34 min
